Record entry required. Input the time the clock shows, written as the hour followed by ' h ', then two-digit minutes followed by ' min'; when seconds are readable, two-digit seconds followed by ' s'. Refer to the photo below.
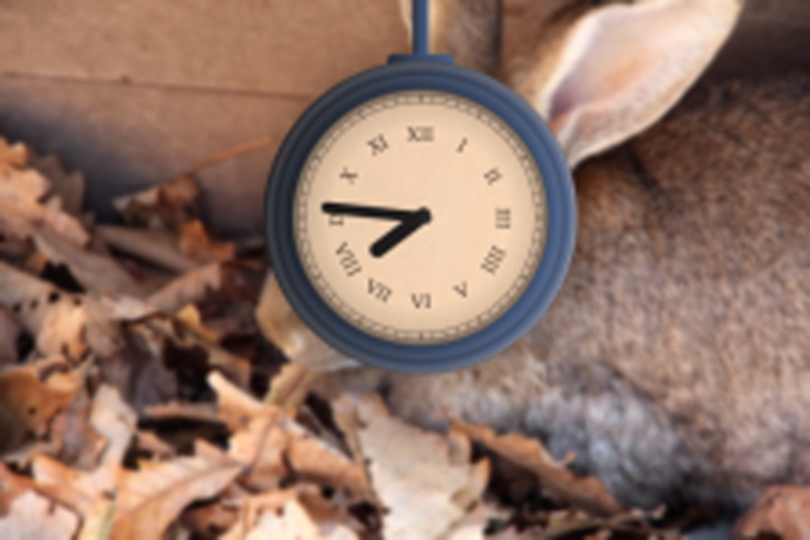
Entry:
7 h 46 min
